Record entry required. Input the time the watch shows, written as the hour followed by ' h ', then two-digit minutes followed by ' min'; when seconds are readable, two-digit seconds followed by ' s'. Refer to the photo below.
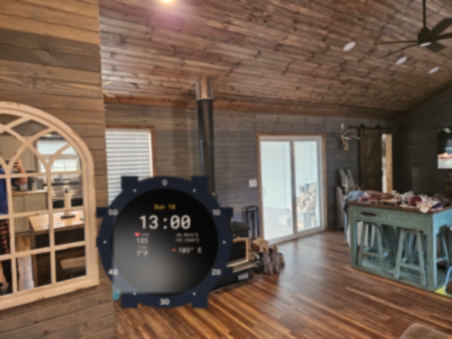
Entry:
13 h 00 min
